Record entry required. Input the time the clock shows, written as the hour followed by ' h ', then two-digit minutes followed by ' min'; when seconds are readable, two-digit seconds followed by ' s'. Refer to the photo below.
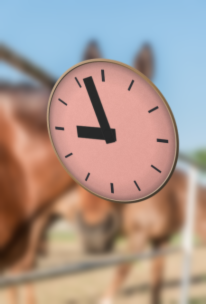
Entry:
8 h 57 min
